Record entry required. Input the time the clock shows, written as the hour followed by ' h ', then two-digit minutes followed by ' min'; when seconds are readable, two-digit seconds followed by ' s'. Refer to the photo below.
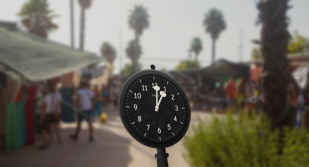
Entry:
1 h 01 min
